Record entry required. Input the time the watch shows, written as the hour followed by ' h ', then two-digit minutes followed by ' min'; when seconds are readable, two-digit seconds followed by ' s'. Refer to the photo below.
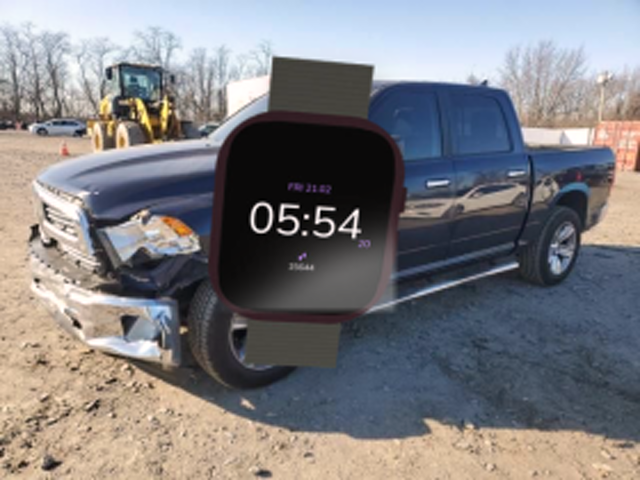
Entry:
5 h 54 min
